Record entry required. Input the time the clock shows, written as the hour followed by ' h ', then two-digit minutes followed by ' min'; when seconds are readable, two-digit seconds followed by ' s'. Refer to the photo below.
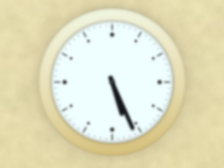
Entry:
5 h 26 min
